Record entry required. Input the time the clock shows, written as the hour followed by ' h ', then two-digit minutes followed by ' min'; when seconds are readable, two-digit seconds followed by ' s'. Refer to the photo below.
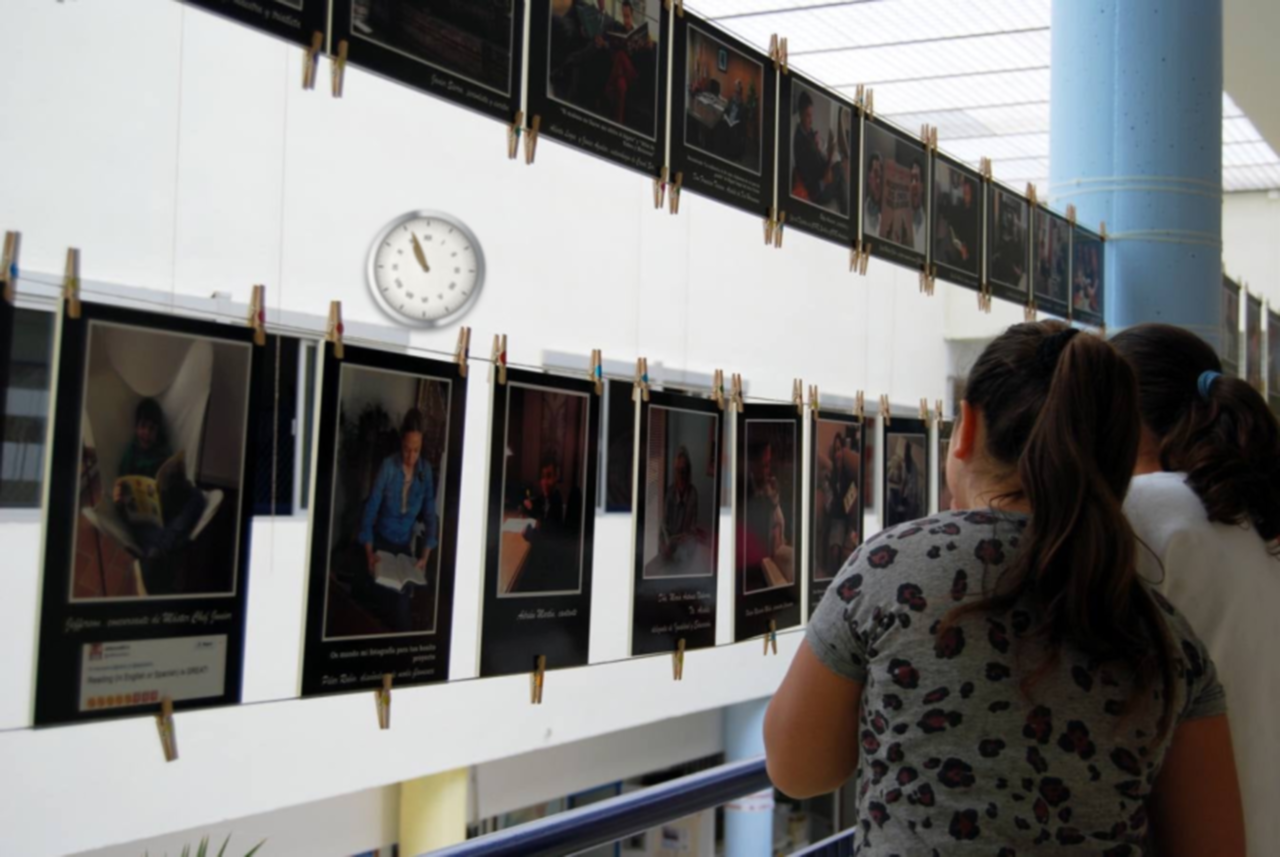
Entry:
10 h 56 min
